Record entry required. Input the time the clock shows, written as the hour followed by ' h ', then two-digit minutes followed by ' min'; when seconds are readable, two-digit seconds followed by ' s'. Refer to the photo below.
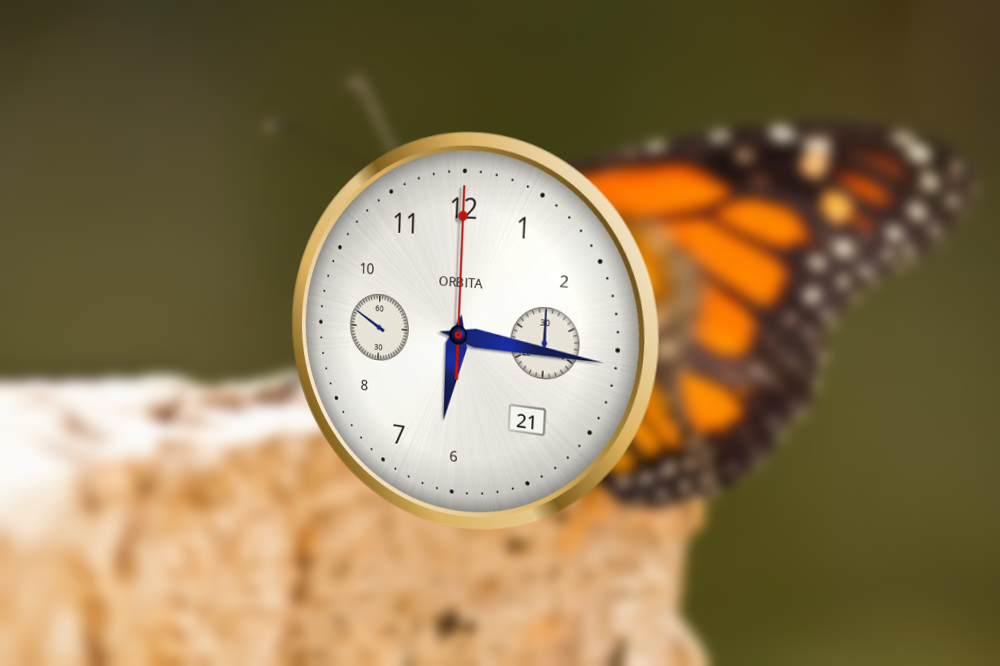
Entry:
6 h 15 min 50 s
